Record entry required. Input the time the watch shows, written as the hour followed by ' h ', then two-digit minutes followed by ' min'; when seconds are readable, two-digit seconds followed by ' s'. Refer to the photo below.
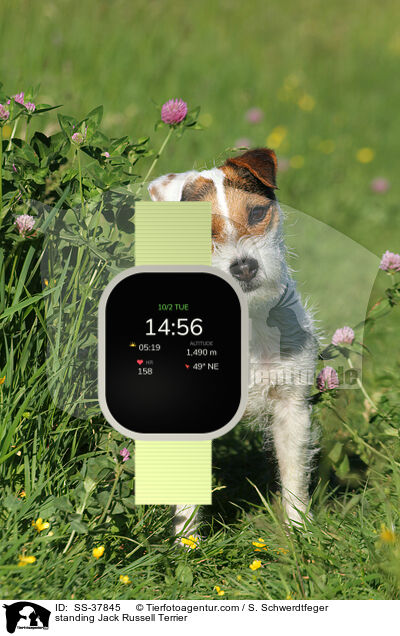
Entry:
14 h 56 min
